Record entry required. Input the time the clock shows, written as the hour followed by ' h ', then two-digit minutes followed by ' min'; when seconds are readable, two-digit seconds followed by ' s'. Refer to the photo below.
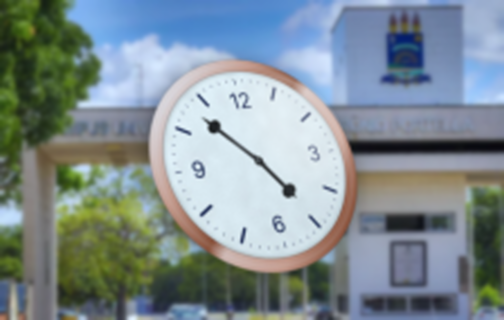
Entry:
4 h 53 min
